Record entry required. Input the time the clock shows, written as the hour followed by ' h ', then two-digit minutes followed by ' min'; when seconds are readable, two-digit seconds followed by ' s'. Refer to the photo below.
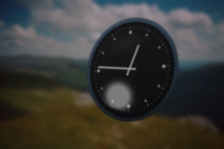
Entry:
12 h 46 min
